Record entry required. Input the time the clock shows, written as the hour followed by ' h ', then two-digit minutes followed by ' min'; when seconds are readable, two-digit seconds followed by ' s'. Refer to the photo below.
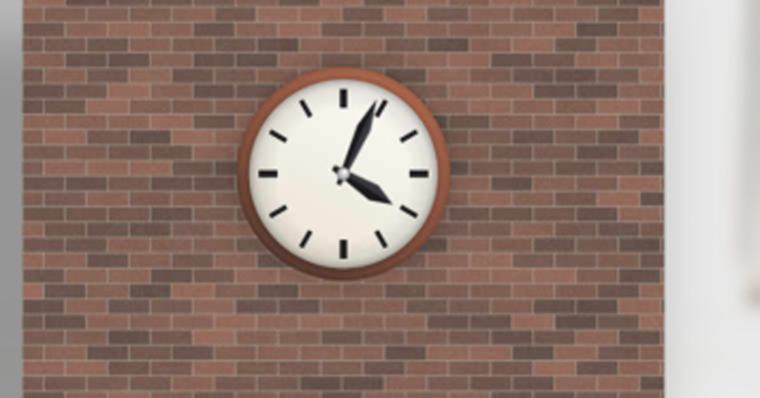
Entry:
4 h 04 min
